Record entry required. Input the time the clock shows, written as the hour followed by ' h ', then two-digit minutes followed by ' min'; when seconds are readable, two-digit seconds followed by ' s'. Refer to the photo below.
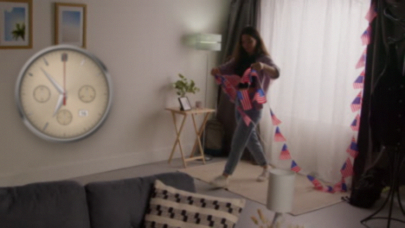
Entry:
6 h 53 min
